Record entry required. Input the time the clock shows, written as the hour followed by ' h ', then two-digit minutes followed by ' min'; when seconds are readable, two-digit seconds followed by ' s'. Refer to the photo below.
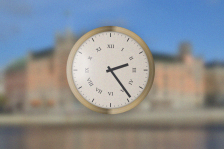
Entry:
2 h 24 min
